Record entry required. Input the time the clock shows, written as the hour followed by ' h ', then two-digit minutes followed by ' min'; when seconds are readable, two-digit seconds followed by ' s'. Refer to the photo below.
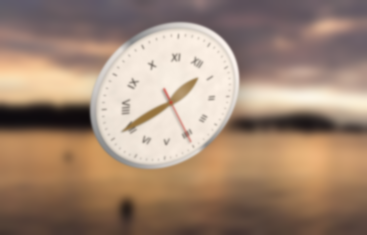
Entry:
12 h 35 min 20 s
